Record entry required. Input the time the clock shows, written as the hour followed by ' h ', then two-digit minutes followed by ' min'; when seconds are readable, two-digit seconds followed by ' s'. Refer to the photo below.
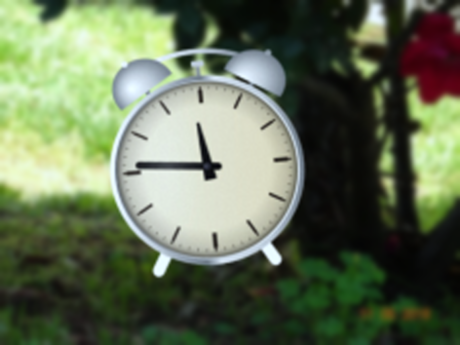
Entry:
11 h 46 min
